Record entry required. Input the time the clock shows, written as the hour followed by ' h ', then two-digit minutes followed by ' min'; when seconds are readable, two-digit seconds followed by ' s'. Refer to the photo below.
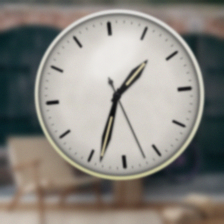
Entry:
1 h 33 min 27 s
